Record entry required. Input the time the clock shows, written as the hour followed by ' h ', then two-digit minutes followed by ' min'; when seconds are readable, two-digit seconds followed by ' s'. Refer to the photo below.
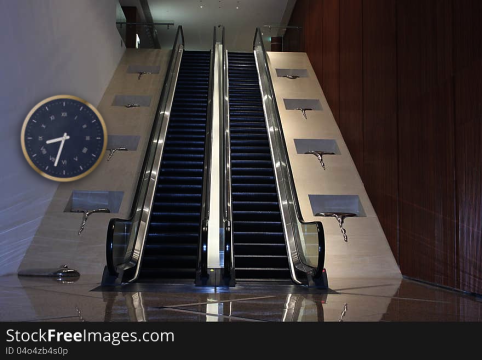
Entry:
8 h 33 min
